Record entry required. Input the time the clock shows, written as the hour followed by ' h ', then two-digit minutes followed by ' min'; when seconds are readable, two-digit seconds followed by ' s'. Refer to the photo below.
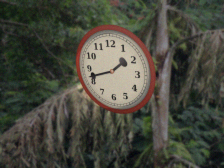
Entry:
1 h 42 min
